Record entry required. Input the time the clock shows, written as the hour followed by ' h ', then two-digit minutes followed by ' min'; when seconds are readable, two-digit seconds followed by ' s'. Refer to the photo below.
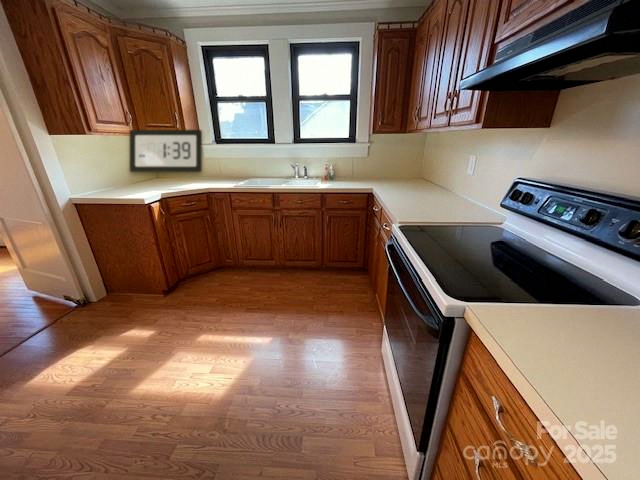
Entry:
1 h 39 min
